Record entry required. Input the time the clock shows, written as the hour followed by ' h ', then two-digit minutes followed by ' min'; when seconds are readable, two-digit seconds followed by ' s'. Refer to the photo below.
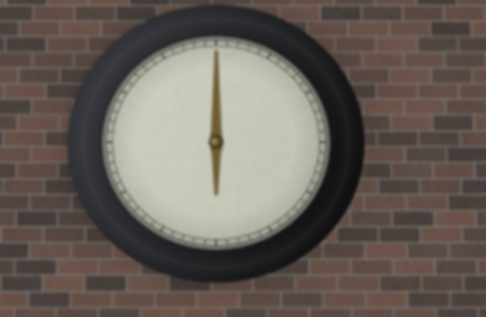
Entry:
6 h 00 min
